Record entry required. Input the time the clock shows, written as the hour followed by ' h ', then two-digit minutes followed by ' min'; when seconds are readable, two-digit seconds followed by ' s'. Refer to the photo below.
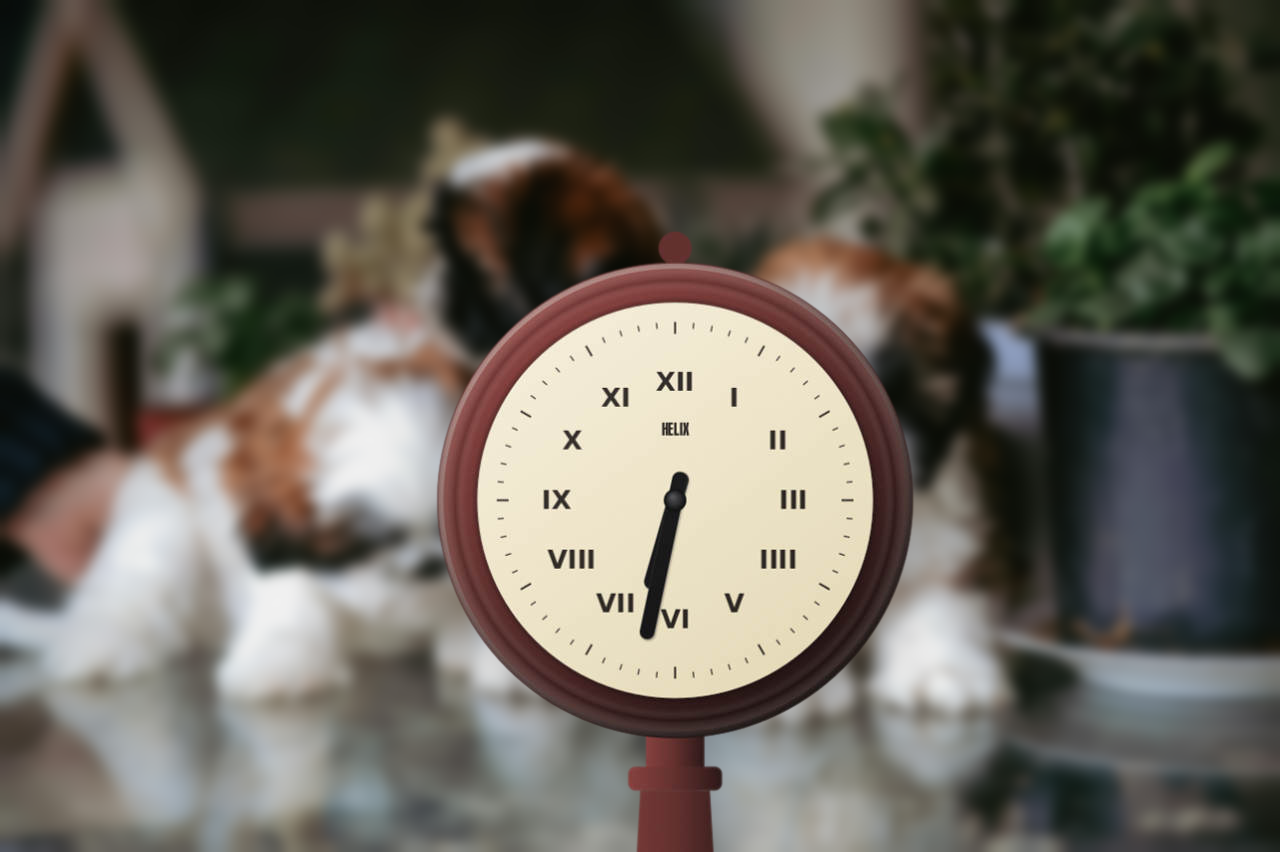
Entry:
6 h 32 min
